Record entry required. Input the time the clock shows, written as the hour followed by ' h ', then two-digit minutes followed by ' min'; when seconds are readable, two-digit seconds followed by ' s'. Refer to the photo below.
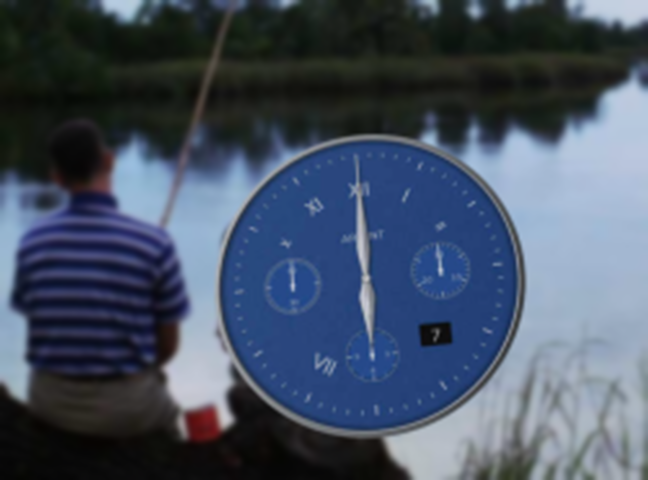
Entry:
6 h 00 min
